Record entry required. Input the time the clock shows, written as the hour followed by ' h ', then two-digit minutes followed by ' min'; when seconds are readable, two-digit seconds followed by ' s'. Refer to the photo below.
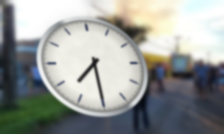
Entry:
7 h 30 min
